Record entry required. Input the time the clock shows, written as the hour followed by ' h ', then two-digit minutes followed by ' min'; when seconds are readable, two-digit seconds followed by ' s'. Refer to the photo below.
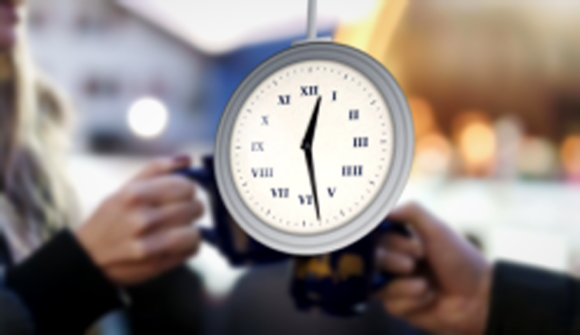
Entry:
12 h 28 min
